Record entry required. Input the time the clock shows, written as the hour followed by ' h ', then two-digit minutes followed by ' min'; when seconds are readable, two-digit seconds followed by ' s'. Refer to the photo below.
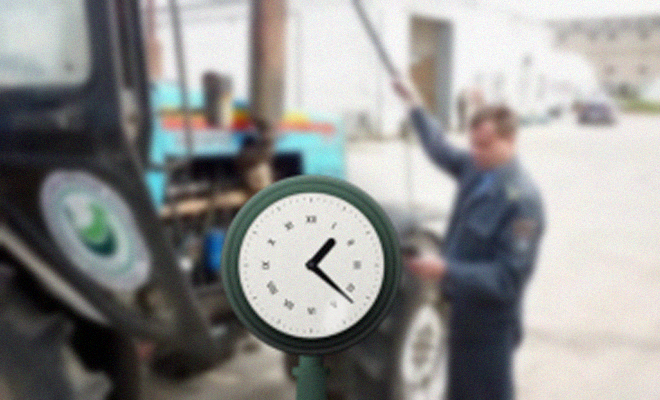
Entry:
1 h 22 min
